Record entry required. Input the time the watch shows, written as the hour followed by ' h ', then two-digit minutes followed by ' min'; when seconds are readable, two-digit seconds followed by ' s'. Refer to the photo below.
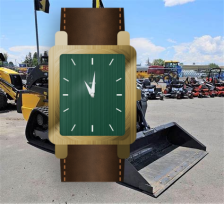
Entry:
11 h 01 min
